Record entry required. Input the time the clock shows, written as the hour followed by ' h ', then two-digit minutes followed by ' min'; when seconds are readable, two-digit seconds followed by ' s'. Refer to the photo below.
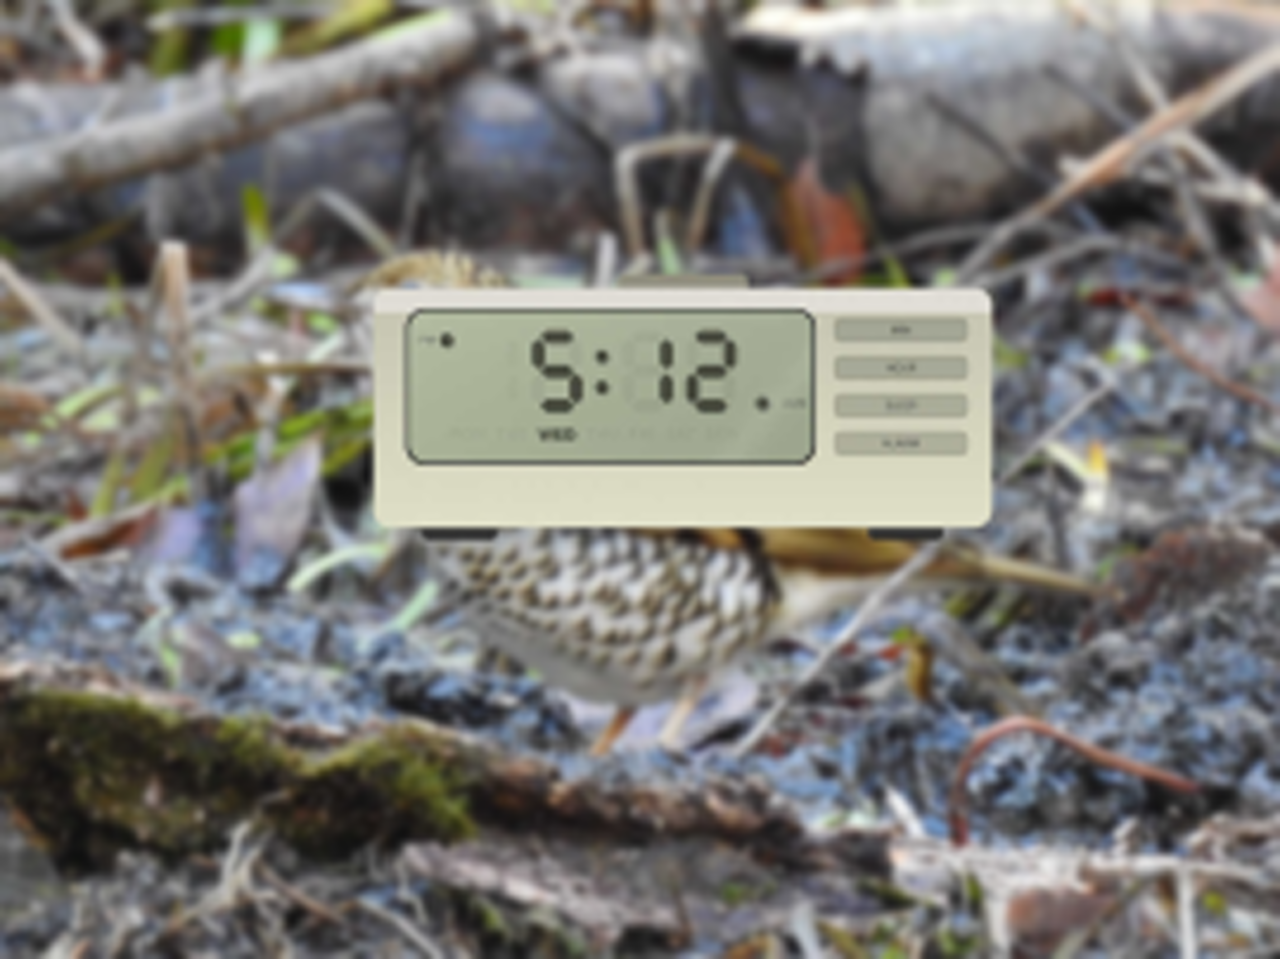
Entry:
5 h 12 min
